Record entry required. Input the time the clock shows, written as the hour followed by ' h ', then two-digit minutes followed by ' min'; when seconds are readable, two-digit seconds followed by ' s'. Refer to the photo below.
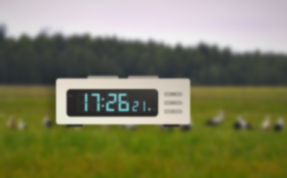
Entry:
17 h 26 min
